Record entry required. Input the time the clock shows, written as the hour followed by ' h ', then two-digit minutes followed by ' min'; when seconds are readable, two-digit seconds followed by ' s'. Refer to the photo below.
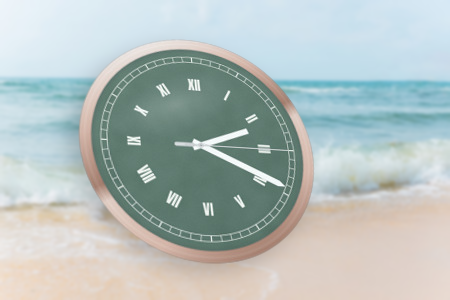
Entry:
2 h 19 min 15 s
